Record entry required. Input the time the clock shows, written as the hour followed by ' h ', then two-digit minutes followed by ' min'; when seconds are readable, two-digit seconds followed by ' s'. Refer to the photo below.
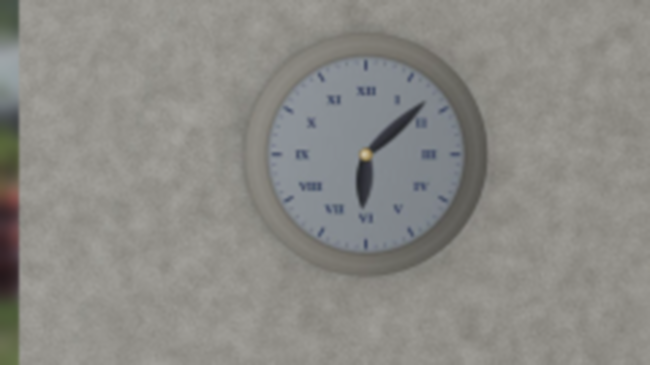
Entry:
6 h 08 min
